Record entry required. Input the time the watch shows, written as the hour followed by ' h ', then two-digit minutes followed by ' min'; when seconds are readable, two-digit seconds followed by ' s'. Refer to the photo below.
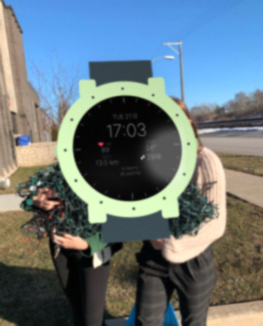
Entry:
17 h 03 min
